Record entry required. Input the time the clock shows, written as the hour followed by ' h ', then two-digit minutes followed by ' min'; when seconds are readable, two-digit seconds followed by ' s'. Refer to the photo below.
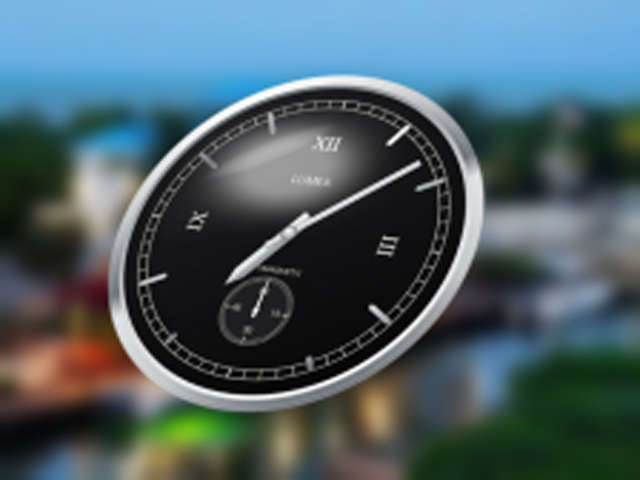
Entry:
7 h 08 min
